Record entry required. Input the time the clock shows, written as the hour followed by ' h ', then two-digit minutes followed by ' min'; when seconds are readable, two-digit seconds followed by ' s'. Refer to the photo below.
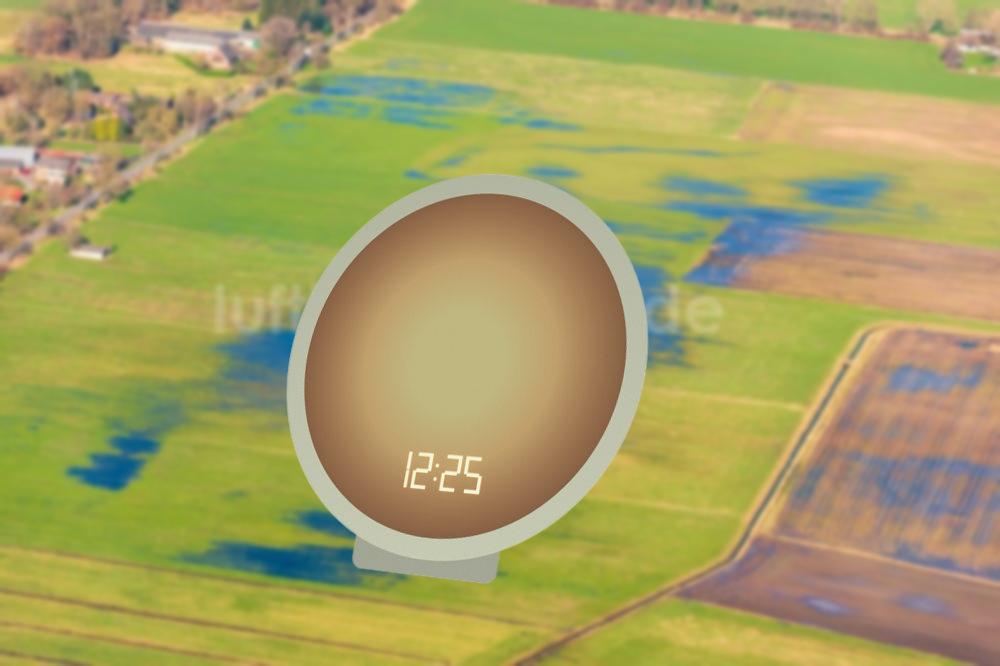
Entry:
12 h 25 min
